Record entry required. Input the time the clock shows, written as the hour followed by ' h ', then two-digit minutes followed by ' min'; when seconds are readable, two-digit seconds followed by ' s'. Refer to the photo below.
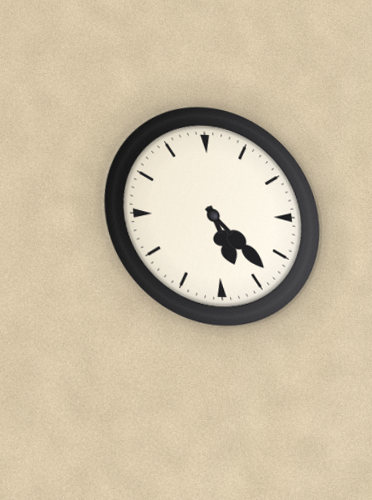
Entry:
5 h 23 min
